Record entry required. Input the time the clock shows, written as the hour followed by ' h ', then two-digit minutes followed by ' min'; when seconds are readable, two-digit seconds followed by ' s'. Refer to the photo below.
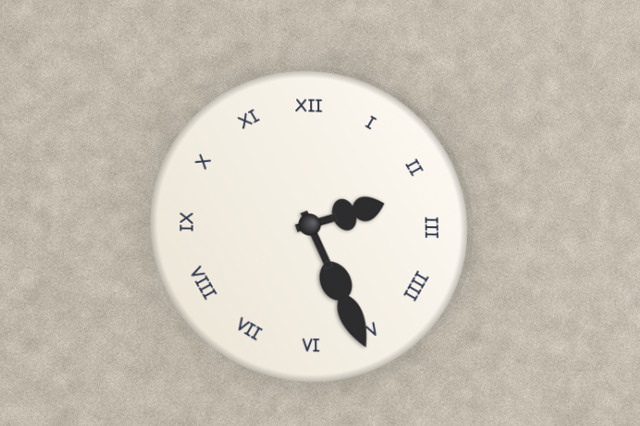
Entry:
2 h 26 min
